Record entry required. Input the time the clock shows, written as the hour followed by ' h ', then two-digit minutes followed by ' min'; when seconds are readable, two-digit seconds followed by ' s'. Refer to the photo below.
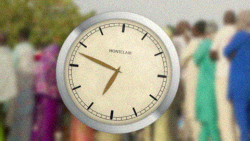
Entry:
6 h 48 min
